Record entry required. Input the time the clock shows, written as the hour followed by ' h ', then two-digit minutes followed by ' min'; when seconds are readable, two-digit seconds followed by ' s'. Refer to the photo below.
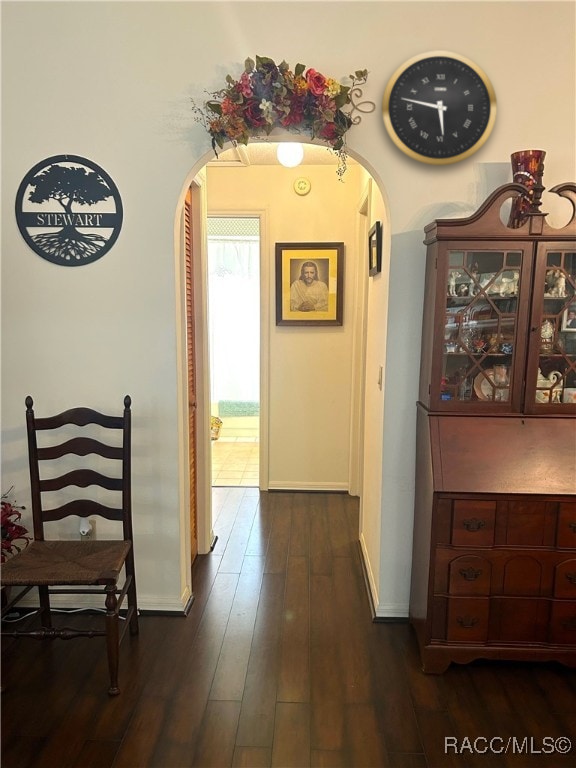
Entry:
5 h 47 min
